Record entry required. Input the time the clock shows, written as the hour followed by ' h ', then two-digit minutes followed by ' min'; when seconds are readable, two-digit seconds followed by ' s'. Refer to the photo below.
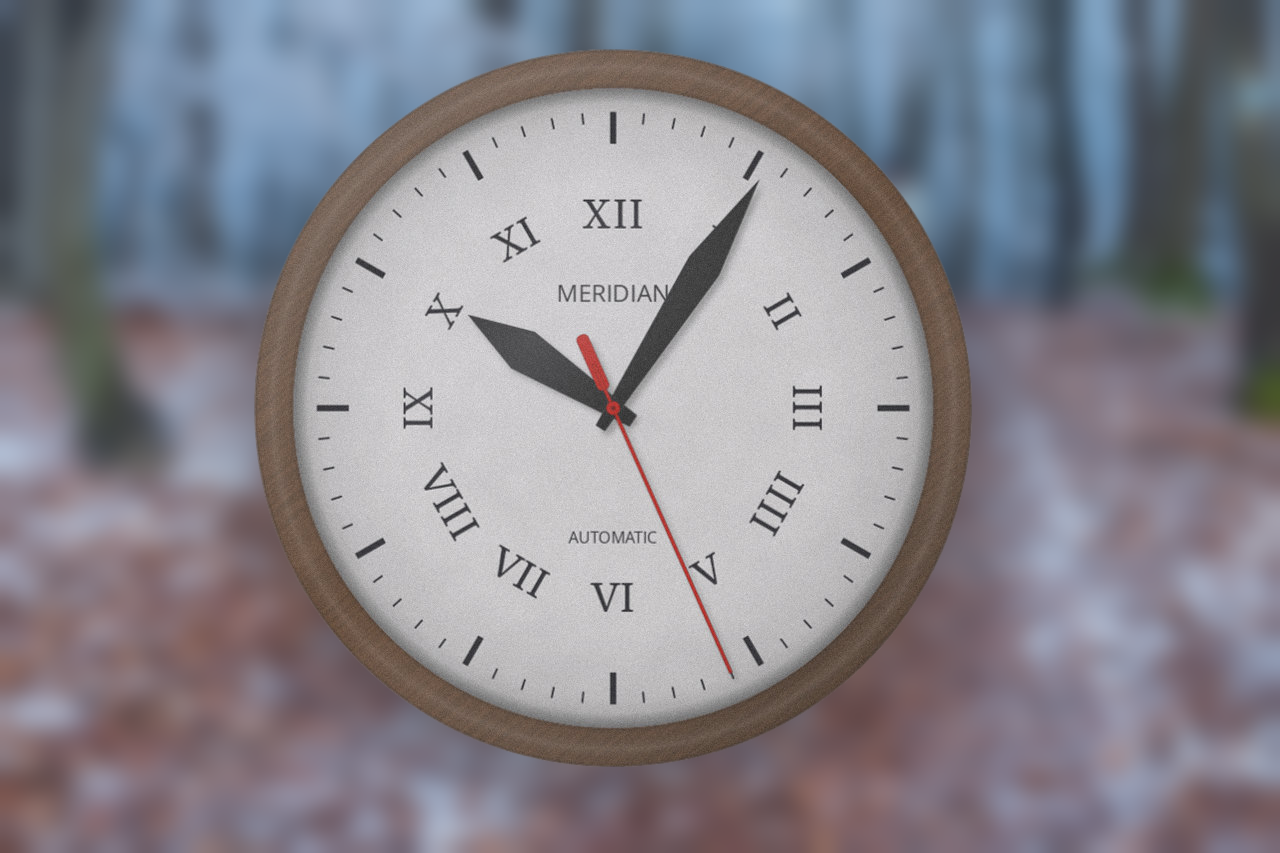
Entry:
10 h 05 min 26 s
